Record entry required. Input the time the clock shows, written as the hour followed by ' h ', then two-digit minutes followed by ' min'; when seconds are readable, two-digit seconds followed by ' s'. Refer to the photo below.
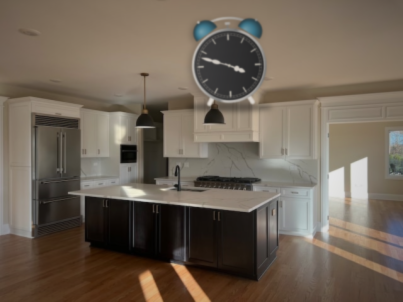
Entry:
3 h 48 min
